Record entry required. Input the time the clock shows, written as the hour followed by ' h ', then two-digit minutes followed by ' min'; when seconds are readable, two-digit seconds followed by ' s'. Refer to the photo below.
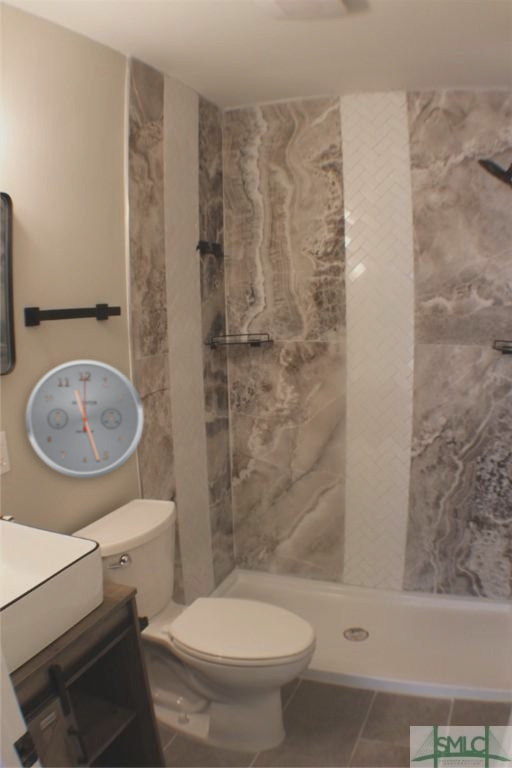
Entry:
11 h 27 min
